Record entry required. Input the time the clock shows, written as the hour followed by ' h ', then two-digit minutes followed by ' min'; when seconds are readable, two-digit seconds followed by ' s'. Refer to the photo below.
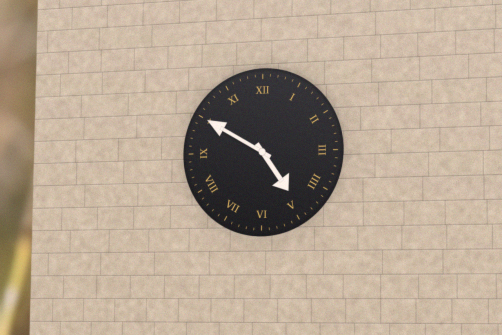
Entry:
4 h 50 min
